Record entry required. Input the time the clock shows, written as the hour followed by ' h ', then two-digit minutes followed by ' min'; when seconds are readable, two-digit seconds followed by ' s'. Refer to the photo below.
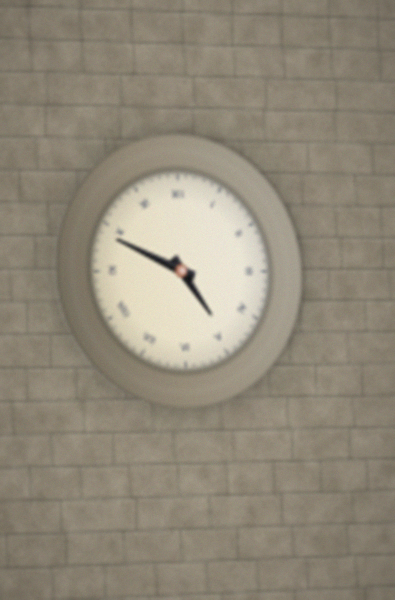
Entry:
4 h 49 min
